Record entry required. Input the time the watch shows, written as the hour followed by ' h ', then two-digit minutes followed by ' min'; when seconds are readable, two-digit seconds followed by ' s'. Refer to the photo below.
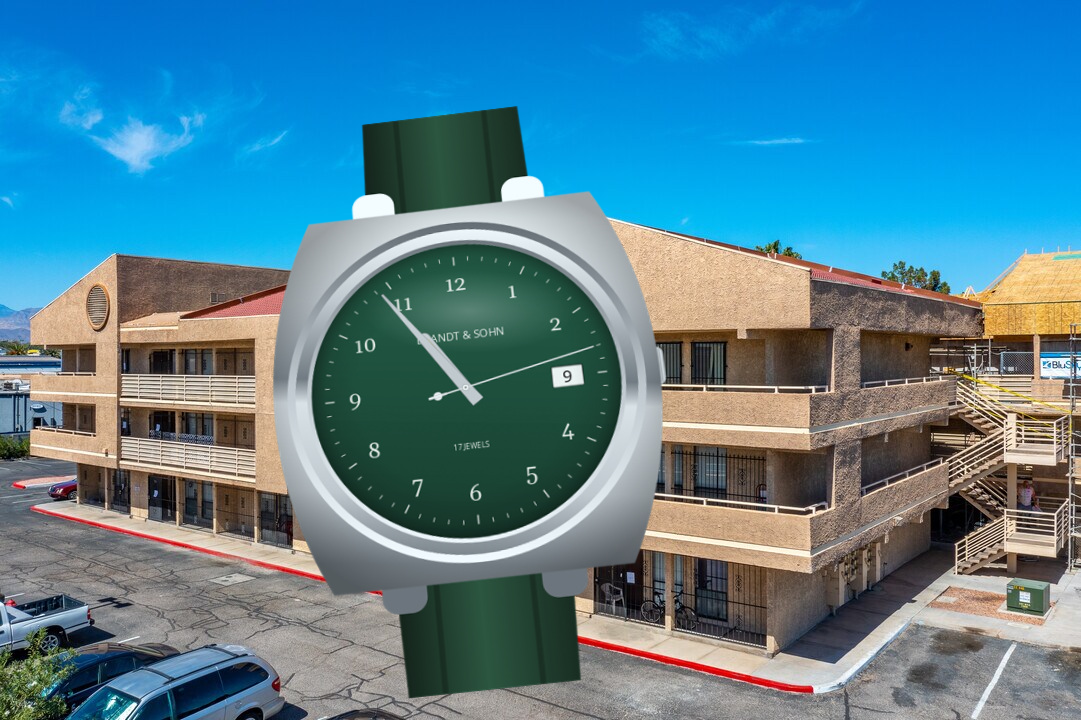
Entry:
10 h 54 min 13 s
